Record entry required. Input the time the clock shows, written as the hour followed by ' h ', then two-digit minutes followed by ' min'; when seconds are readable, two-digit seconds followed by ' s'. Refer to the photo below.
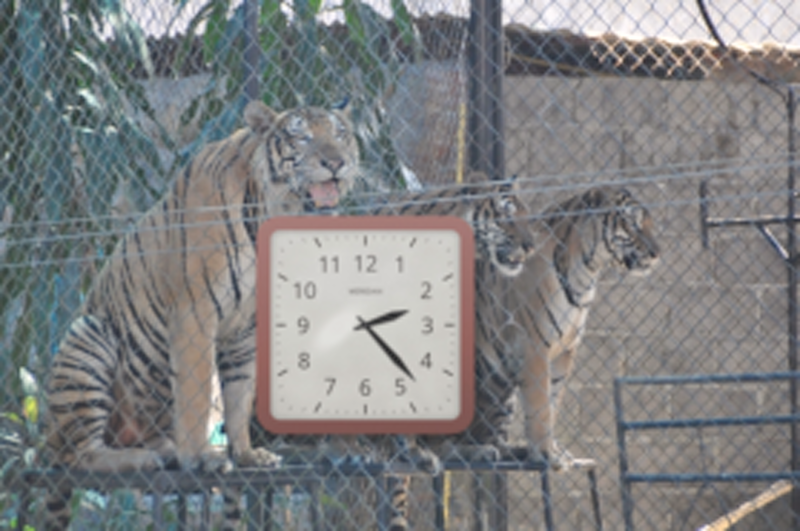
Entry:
2 h 23 min
